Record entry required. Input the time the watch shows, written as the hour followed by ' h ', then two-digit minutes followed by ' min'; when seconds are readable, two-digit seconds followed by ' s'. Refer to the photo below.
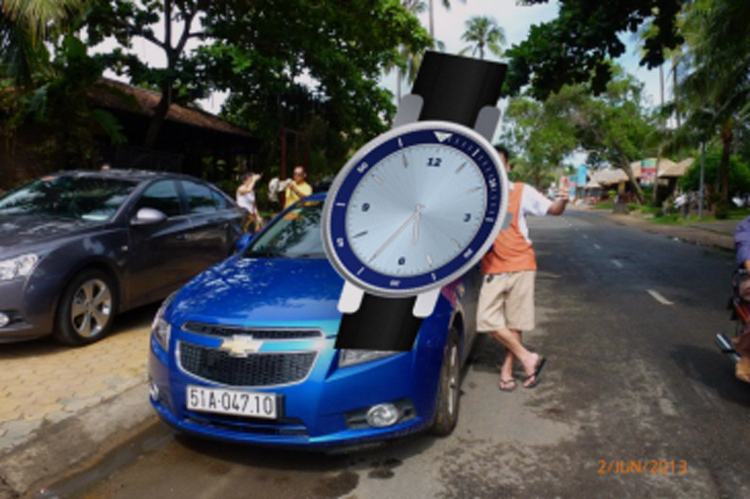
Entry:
5 h 35 min
